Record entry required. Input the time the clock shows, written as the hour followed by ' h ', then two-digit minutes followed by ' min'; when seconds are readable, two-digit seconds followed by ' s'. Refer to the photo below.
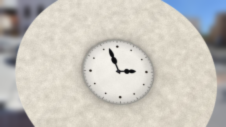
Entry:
2 h 57 min
